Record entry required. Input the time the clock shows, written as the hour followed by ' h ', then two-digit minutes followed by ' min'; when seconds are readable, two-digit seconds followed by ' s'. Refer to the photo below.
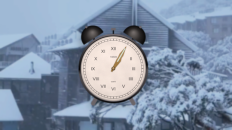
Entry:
1 h 05 min
